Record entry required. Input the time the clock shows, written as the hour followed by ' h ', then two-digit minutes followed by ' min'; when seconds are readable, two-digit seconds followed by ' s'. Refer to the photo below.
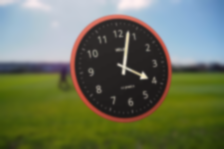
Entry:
4 h 03 min
